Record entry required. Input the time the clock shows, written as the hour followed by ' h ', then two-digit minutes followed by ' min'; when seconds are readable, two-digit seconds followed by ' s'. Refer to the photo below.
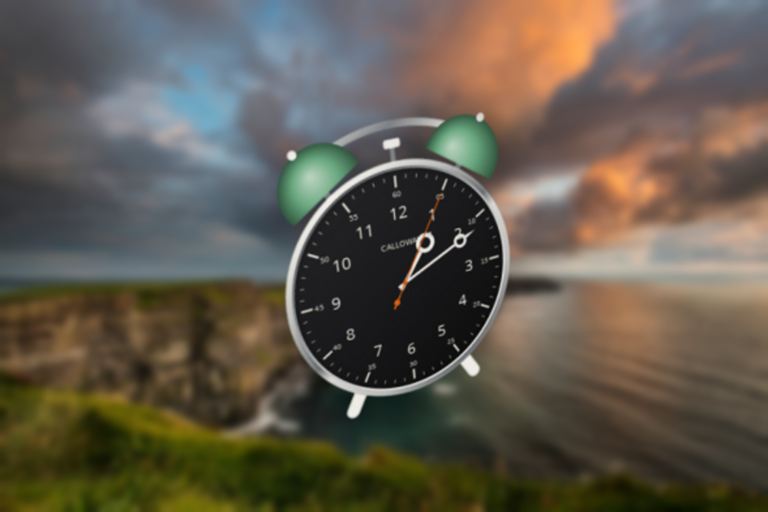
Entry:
1 h 11 min 05 s
